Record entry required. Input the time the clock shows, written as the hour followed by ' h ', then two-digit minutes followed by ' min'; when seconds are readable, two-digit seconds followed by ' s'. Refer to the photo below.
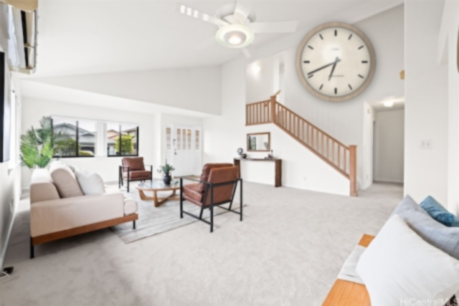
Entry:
6 h 41 min
